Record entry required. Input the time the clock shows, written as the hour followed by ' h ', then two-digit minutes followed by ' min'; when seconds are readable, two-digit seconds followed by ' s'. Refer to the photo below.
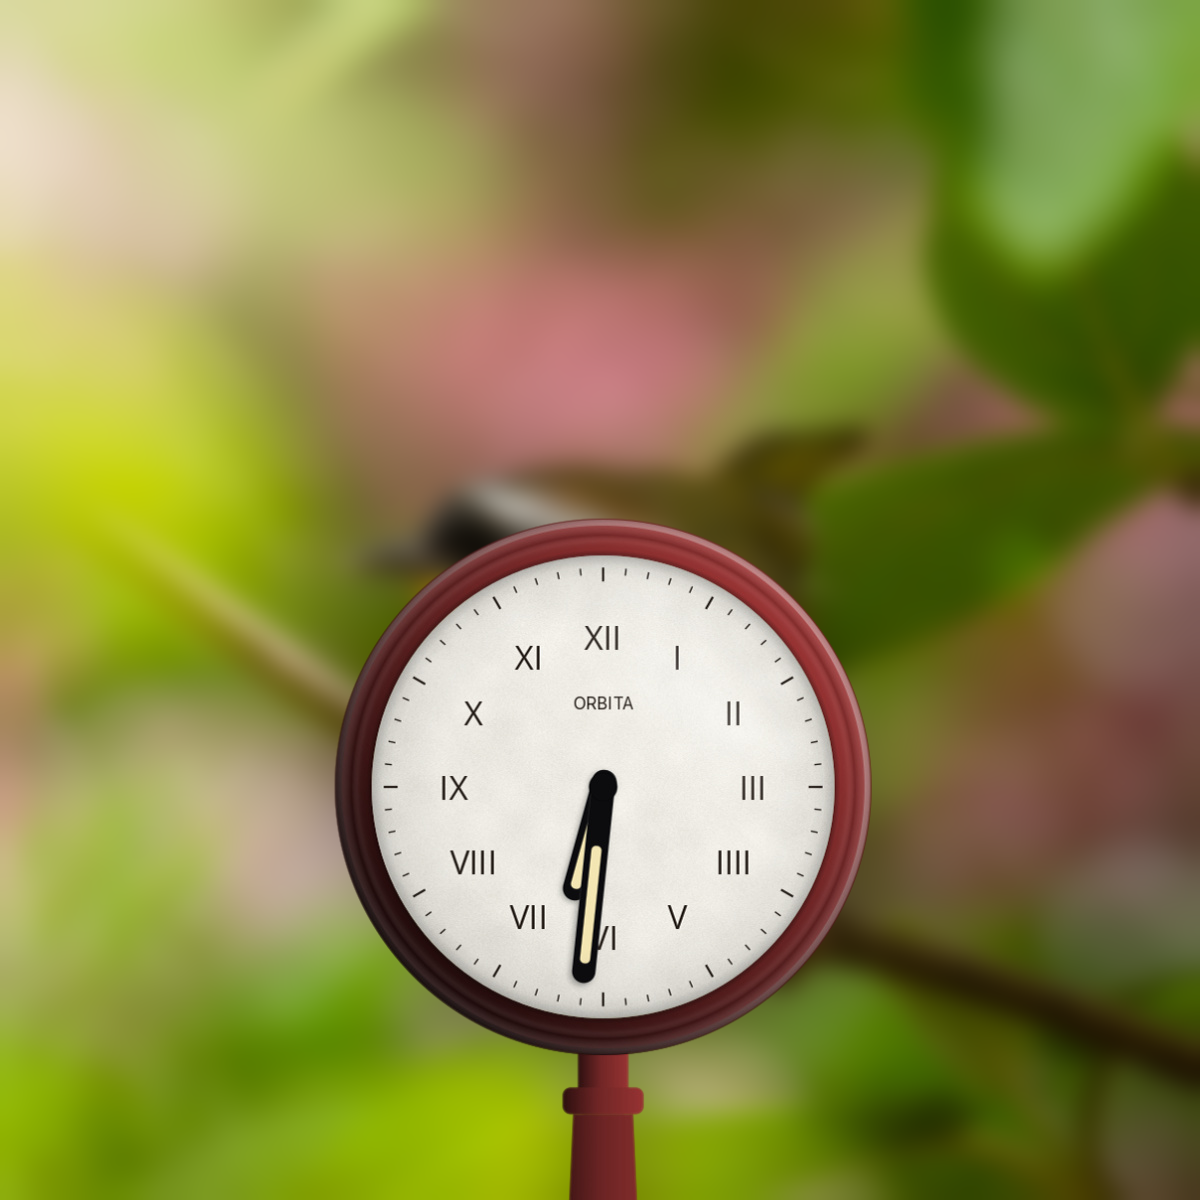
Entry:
6 h 31 min
